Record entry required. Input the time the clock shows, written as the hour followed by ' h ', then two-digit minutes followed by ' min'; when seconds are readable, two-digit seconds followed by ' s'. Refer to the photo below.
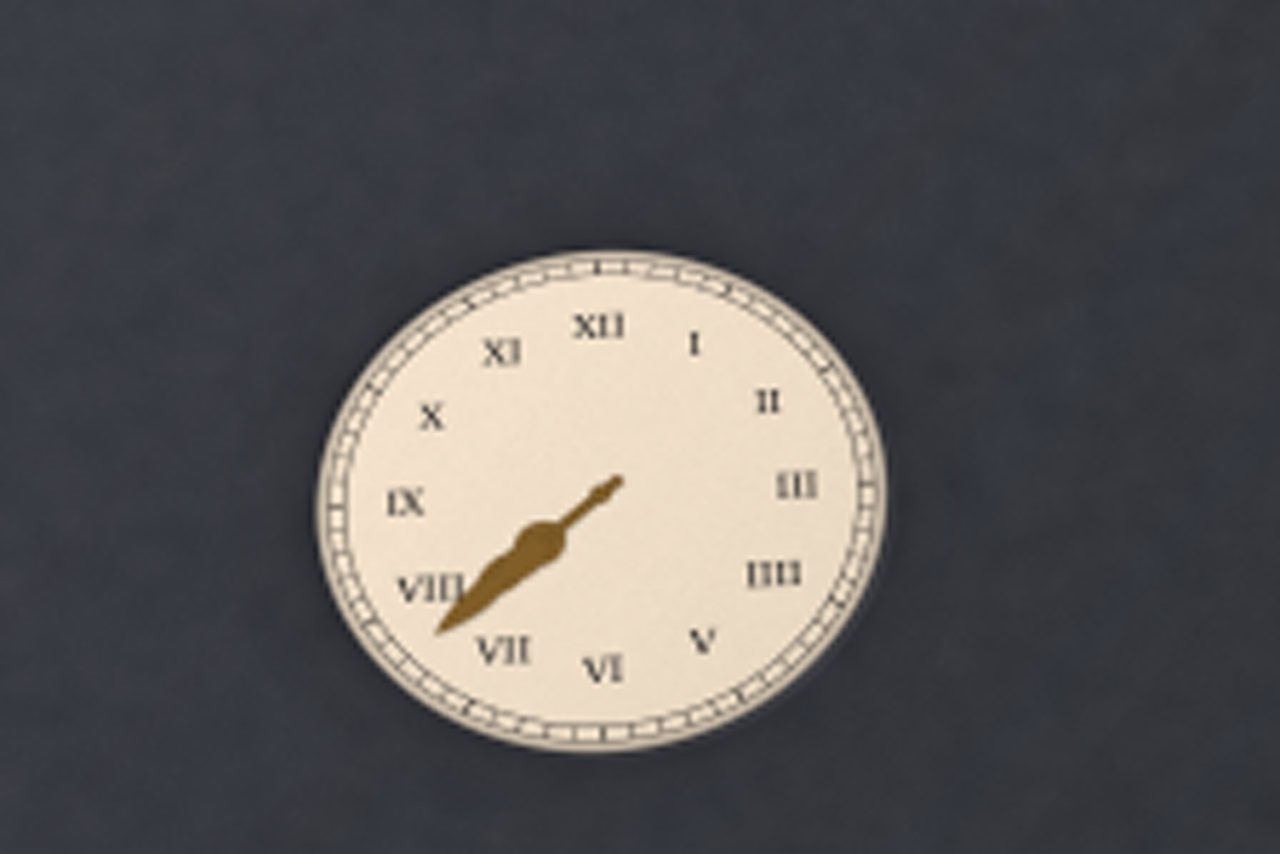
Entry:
7 h 38 min
